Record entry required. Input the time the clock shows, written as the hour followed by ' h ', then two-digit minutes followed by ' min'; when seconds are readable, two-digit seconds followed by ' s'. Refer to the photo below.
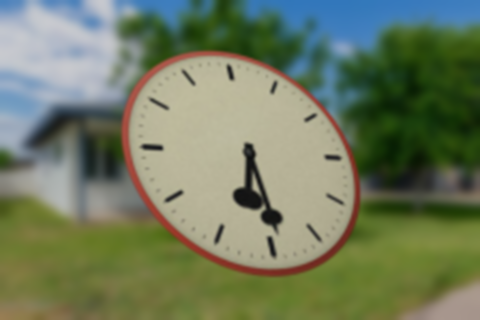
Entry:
6 h 29 min
